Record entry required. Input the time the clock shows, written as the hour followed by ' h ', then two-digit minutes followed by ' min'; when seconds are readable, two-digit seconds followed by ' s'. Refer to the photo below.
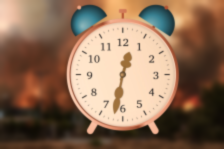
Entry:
12 h 32 min
